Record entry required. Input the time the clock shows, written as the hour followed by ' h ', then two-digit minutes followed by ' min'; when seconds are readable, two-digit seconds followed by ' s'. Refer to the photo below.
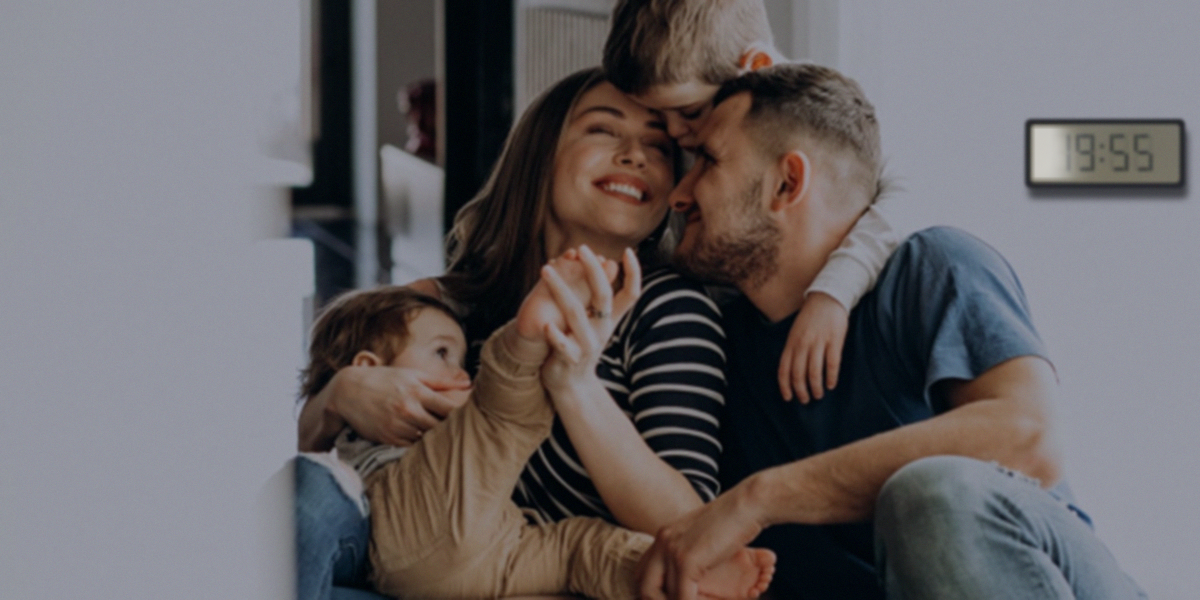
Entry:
19 h 55 min
